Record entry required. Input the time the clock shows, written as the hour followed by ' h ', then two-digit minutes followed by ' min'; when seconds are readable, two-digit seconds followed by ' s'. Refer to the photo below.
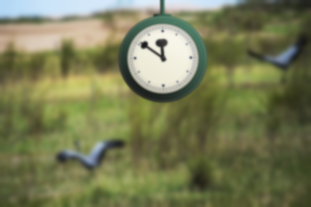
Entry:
11 h 51 min
